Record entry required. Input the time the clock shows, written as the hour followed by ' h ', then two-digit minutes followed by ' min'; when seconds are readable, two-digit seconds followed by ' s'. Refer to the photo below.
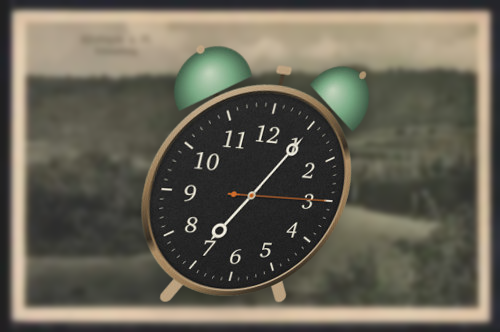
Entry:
7 h 05 min 15 s
